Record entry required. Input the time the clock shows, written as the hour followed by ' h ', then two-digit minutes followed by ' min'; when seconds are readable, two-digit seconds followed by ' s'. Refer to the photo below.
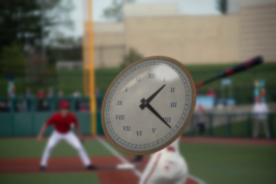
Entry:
1 h 21 min
